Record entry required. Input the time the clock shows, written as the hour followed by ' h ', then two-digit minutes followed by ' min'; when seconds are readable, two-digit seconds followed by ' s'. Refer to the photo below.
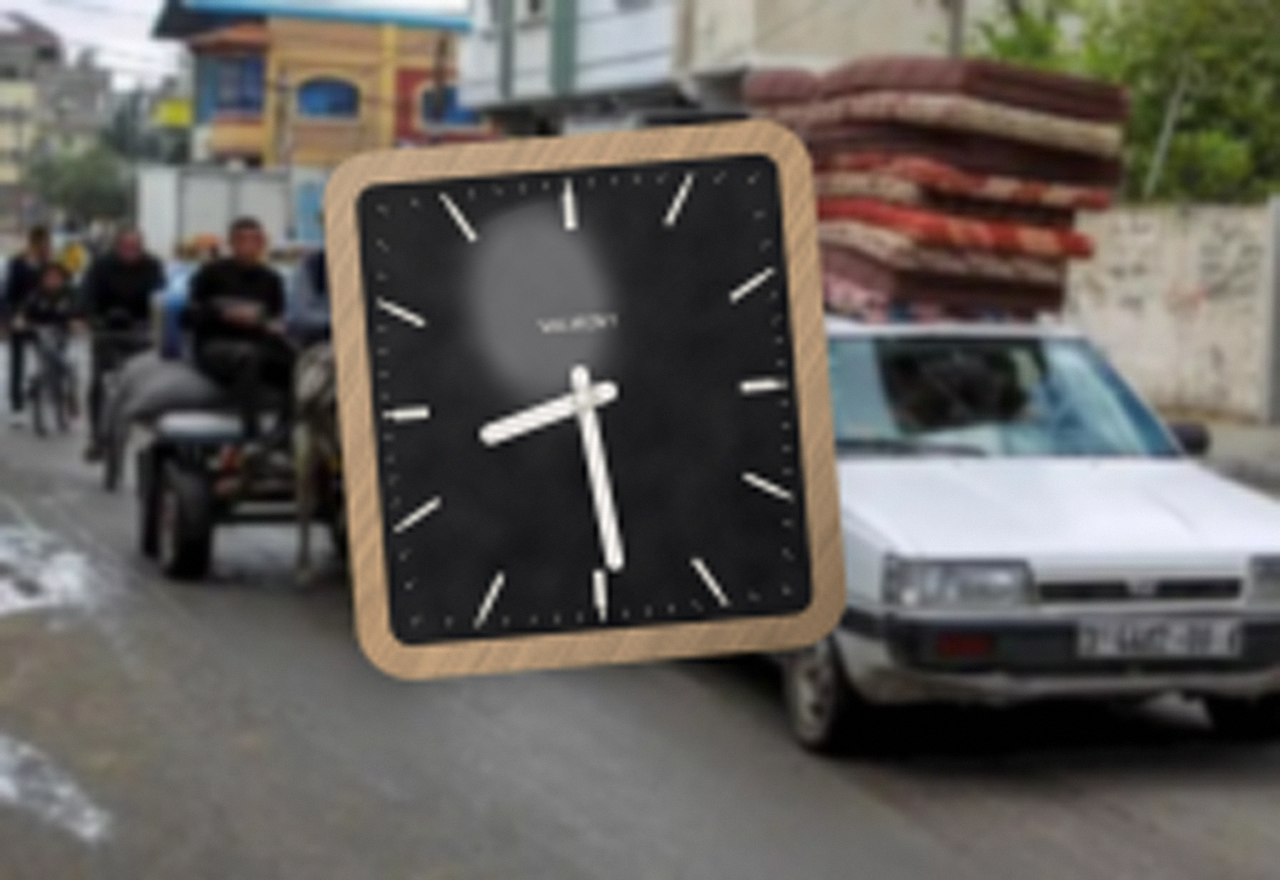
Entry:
8 h 29 min
